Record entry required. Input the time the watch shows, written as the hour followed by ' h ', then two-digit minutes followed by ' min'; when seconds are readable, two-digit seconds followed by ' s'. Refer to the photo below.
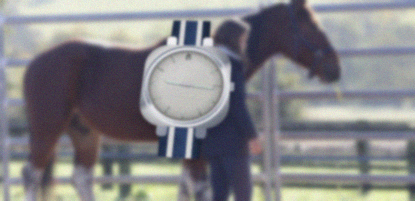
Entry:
9 h 16 min
